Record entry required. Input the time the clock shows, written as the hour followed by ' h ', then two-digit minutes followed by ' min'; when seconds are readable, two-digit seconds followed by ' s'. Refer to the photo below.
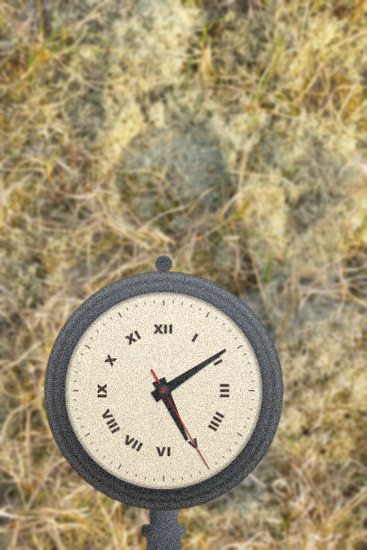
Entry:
5 h 09 min 25 s
